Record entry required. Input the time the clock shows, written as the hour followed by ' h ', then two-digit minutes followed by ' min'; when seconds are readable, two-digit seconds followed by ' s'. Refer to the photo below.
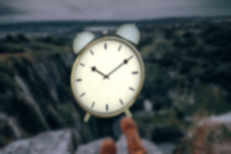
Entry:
10 h 10 min
